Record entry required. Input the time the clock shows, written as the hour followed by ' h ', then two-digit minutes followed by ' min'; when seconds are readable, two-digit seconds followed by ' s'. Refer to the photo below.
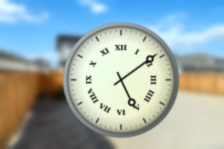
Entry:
5 h 09 min
